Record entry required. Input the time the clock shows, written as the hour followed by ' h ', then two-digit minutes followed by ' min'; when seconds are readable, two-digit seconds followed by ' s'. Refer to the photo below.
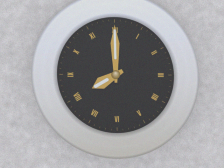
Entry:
8 h 00 min
